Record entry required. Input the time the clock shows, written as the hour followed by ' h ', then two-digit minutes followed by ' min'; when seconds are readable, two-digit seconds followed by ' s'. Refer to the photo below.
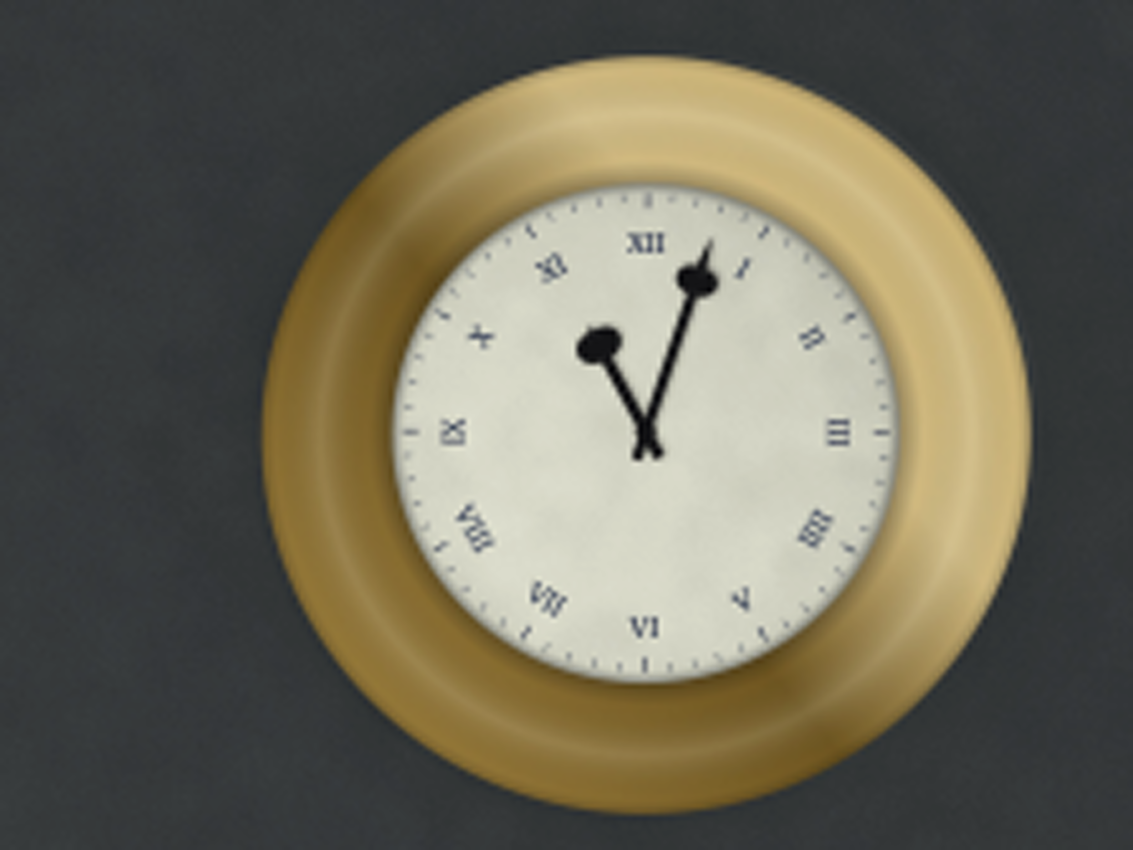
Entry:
11 h 03 min
